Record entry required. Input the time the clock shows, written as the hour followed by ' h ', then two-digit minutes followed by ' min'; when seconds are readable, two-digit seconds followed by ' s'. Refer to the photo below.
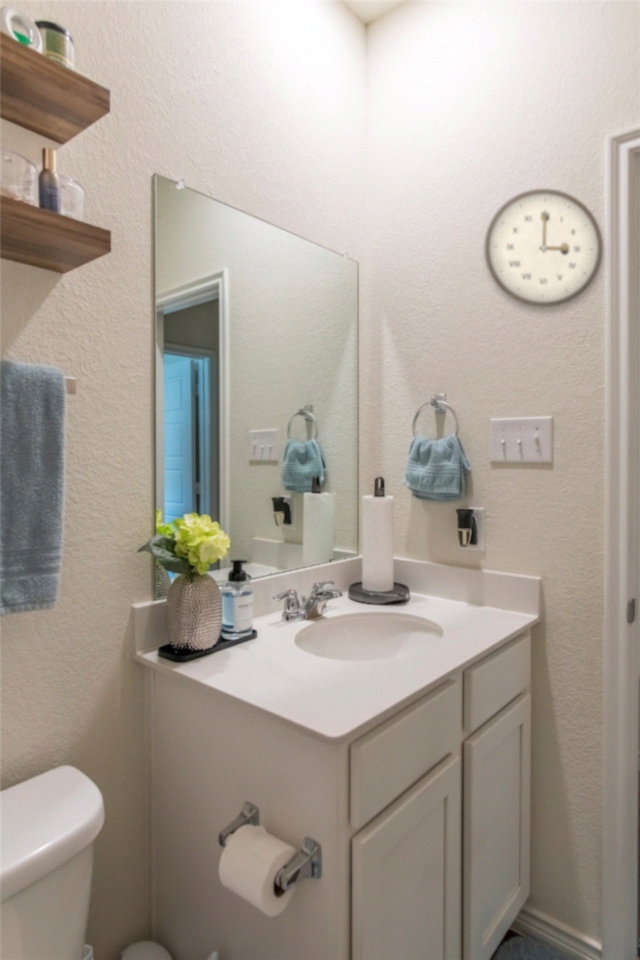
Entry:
3 h 00 min
